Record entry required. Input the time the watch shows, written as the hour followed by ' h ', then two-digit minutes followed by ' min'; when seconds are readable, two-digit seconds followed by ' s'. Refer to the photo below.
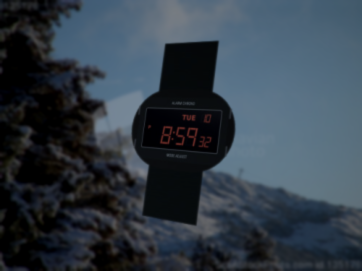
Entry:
8 h 59 min 32 s
